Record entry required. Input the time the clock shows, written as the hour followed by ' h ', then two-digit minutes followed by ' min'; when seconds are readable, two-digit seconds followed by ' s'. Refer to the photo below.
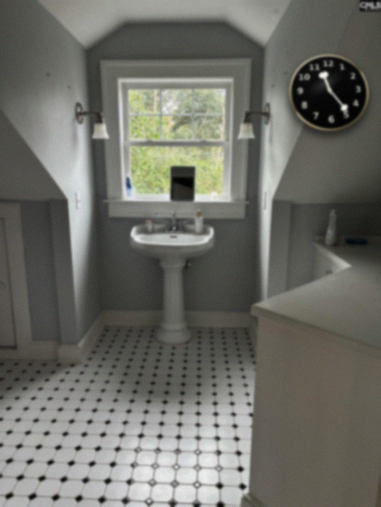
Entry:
11 h 24 min
